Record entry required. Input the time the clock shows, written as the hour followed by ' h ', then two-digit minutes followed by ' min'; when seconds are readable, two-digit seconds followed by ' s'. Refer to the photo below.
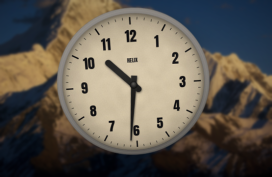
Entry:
10 h 31 min
